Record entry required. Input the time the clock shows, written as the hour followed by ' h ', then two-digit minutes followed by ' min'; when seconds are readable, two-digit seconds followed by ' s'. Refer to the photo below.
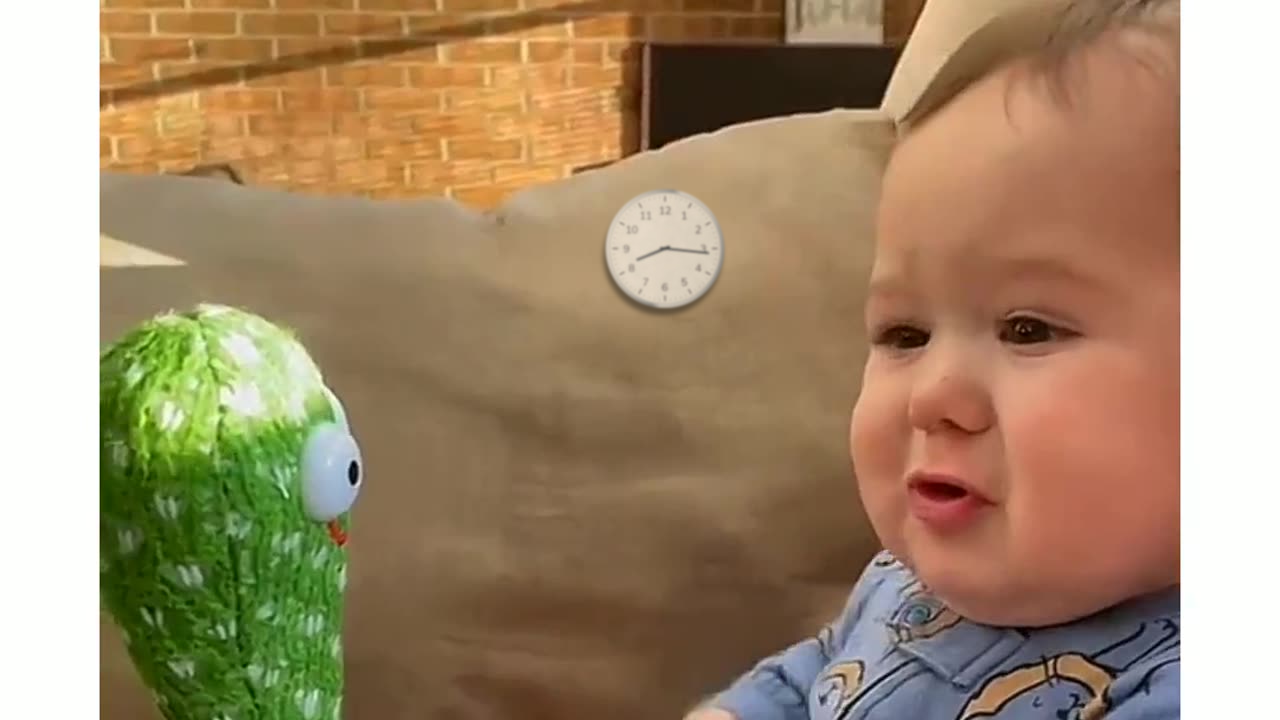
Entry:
8 h 16 min
